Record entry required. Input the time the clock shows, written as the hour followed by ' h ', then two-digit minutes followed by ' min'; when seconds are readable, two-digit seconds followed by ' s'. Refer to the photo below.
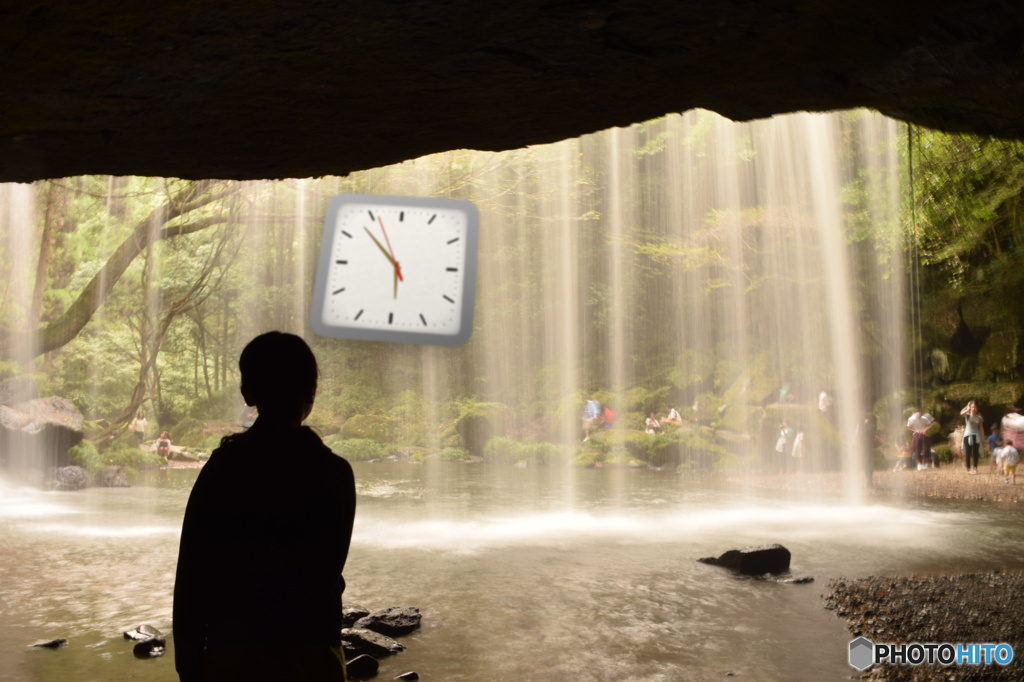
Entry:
5 h 52 min 56 s
